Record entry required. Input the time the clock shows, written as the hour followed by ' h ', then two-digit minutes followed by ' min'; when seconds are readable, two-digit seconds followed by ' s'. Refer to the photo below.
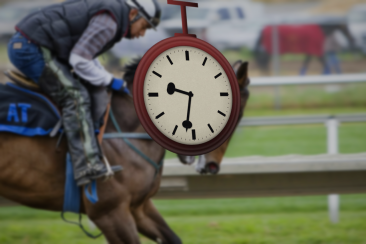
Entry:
9 h 32 min
